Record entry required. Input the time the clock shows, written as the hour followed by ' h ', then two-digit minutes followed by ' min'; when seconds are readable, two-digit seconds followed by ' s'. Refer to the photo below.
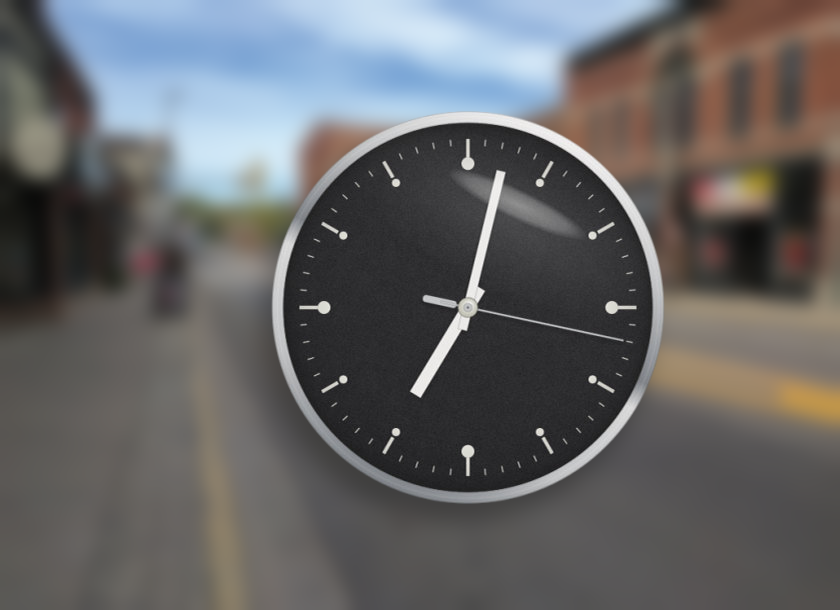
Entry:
7 h 02 min 17 s
